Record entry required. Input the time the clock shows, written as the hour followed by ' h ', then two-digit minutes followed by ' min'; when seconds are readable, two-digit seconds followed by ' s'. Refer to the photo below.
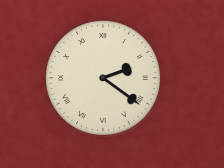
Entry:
2 h 21 min
